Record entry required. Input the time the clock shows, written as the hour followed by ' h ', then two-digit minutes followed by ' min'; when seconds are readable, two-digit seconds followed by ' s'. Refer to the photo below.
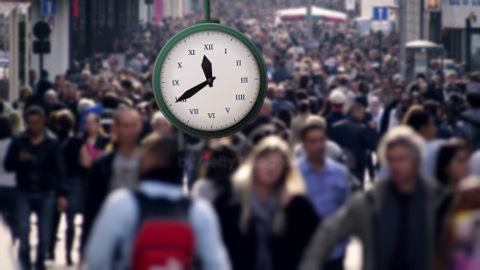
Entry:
11 h 40 min
